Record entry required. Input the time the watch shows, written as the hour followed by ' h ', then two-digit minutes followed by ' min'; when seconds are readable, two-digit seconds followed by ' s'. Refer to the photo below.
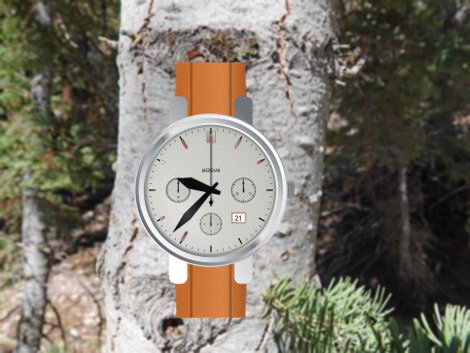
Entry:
9 h 37 min
